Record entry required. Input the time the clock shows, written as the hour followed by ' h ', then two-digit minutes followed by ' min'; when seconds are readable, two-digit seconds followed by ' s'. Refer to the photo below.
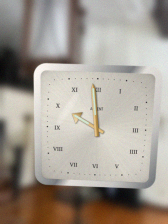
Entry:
9 h 59 min
